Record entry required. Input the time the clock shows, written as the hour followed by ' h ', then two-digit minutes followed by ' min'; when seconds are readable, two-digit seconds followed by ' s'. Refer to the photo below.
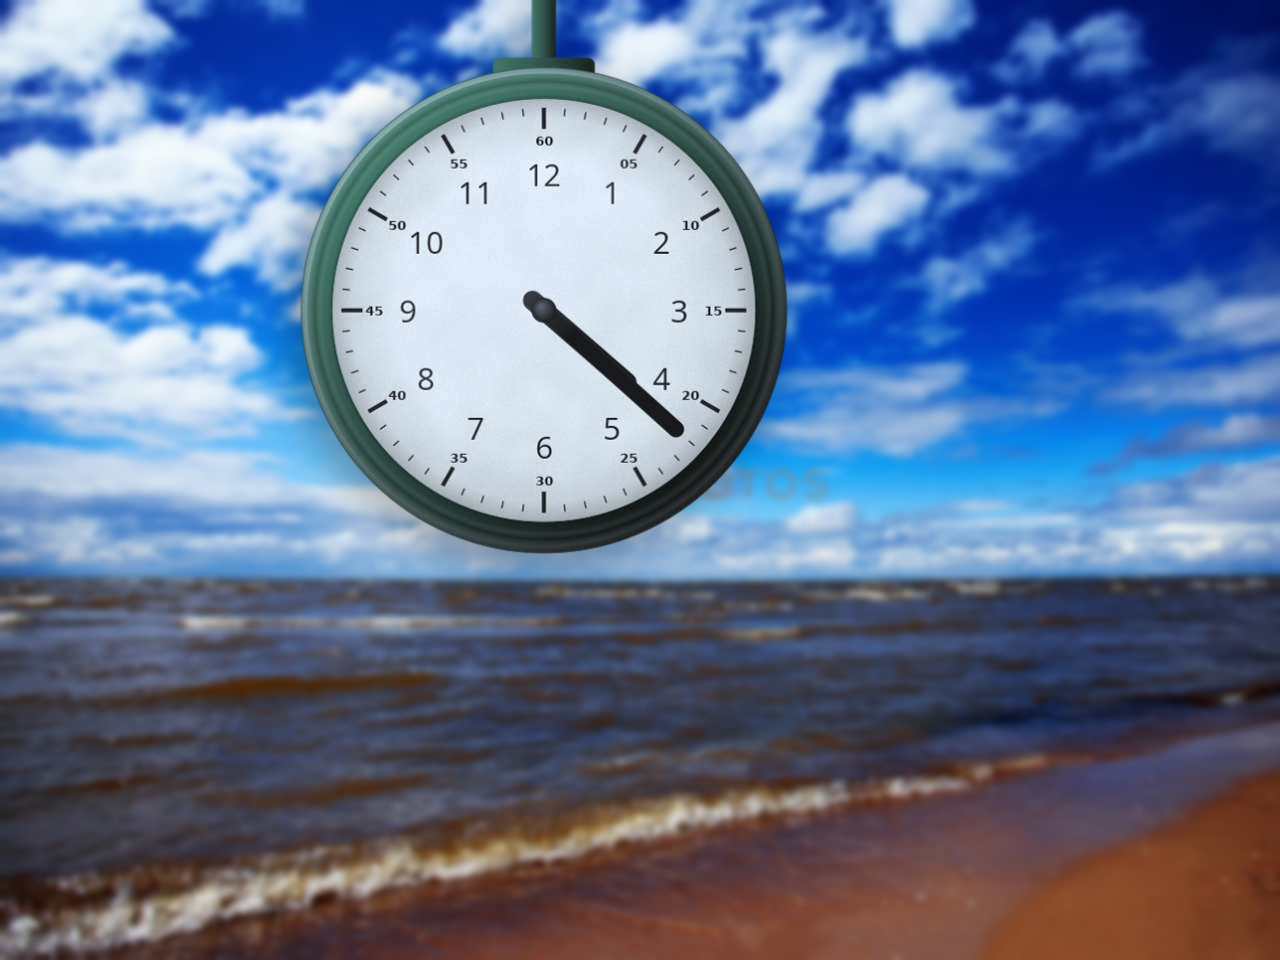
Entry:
4 h 22 min
